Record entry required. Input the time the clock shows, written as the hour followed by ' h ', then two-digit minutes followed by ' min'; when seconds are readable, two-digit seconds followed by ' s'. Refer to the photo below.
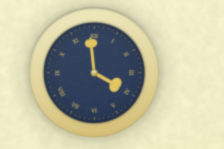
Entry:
3 h 59 min
